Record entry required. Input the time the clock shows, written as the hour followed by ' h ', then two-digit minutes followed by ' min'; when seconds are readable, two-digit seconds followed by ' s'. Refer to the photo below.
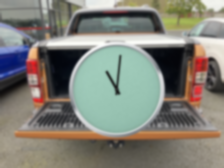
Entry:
11 h 01 min
